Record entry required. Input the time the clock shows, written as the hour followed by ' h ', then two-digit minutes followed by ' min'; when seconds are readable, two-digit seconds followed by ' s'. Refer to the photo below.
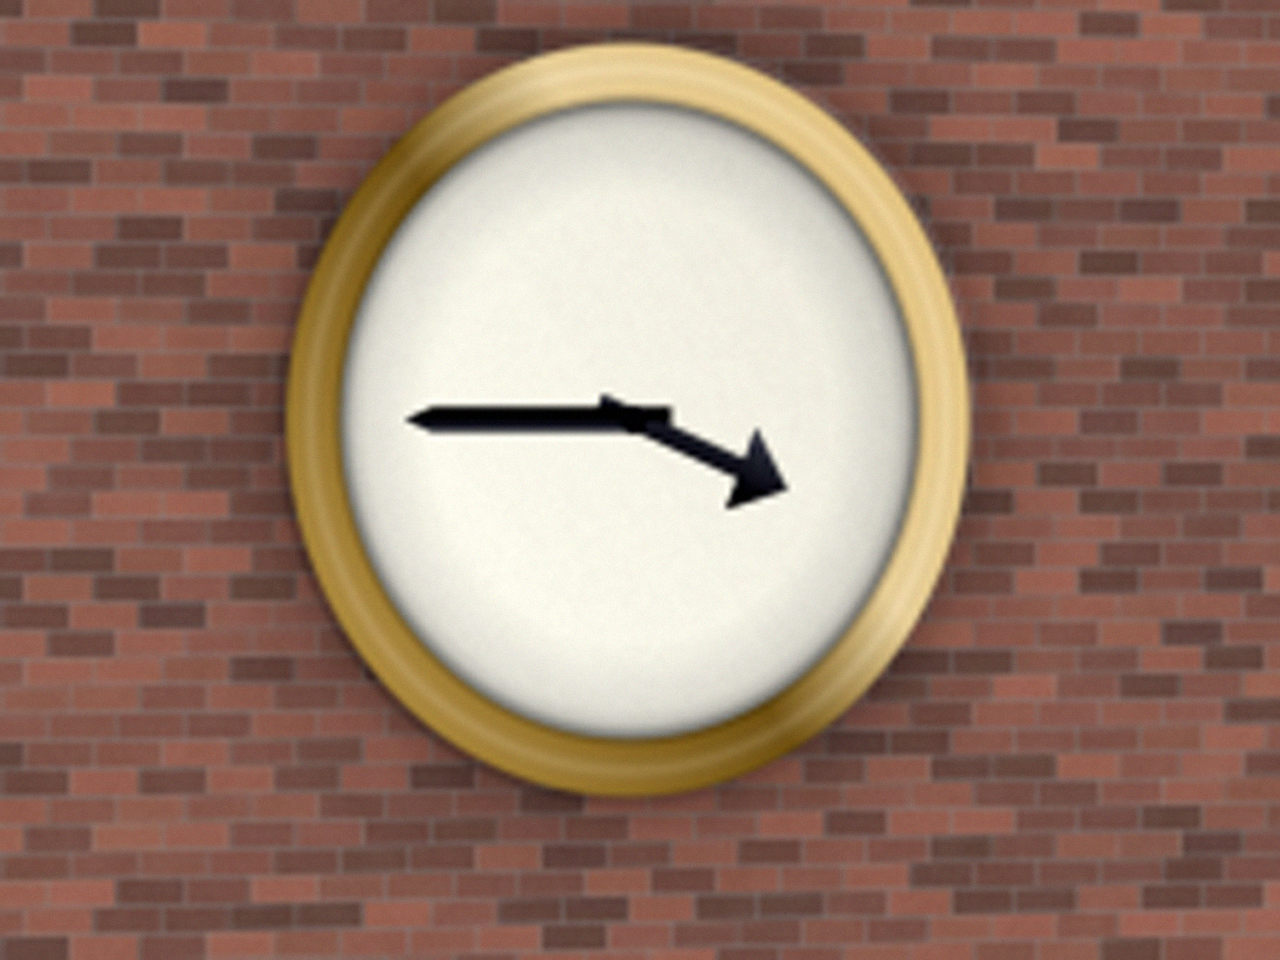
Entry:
3 h 45 min
